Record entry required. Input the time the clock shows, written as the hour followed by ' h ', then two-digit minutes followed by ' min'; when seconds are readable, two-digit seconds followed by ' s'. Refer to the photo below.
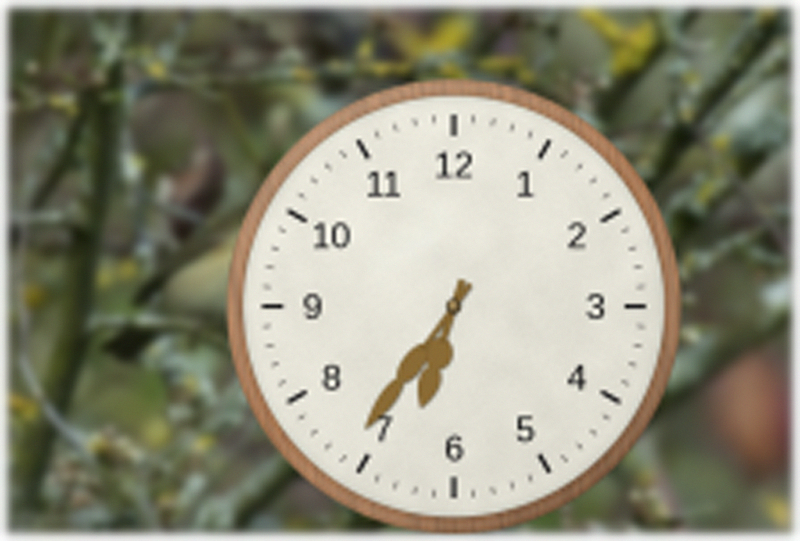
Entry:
6 h 36 min
